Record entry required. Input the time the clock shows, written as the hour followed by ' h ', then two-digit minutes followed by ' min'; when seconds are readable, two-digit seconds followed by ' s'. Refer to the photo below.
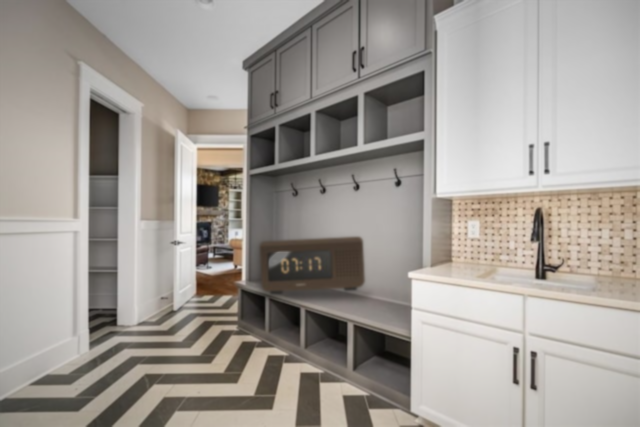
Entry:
7 h 17 min
